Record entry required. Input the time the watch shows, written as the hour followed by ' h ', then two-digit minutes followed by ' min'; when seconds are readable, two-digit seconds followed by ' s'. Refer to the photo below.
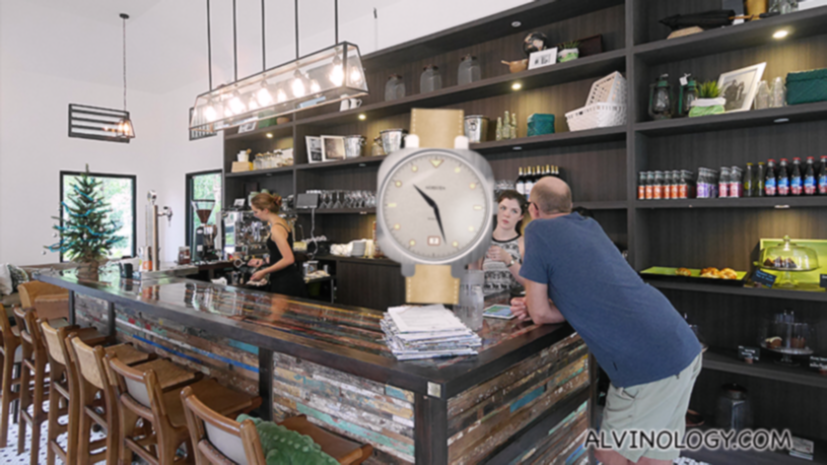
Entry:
10 h 27 min
